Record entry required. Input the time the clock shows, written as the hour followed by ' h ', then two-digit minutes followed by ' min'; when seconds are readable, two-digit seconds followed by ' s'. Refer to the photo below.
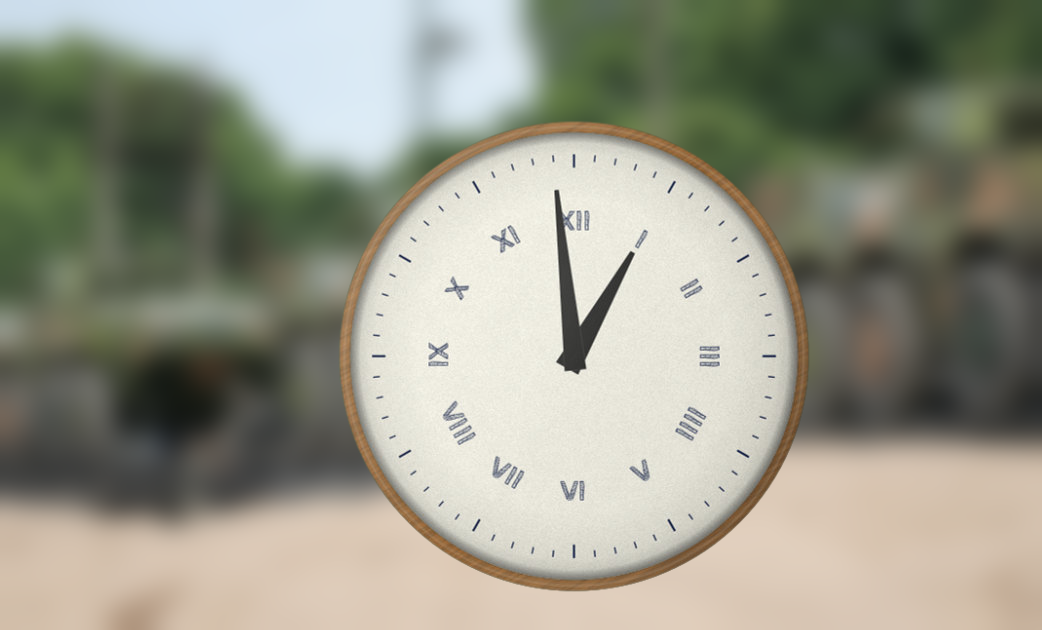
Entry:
12 h 59 min
